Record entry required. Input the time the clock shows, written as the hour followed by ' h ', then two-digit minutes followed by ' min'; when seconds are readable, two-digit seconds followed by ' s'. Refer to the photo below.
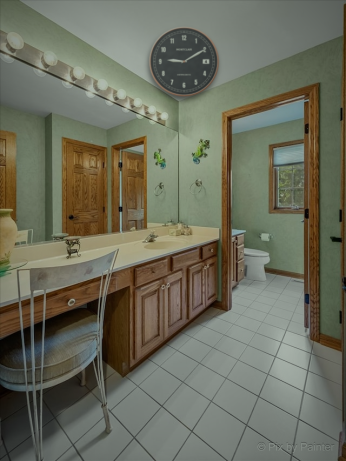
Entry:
9 h 10 min
